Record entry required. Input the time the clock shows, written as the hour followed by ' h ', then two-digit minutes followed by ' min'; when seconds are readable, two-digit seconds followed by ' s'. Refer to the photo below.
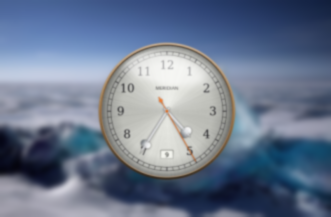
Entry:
4 h 35 min 25 s
